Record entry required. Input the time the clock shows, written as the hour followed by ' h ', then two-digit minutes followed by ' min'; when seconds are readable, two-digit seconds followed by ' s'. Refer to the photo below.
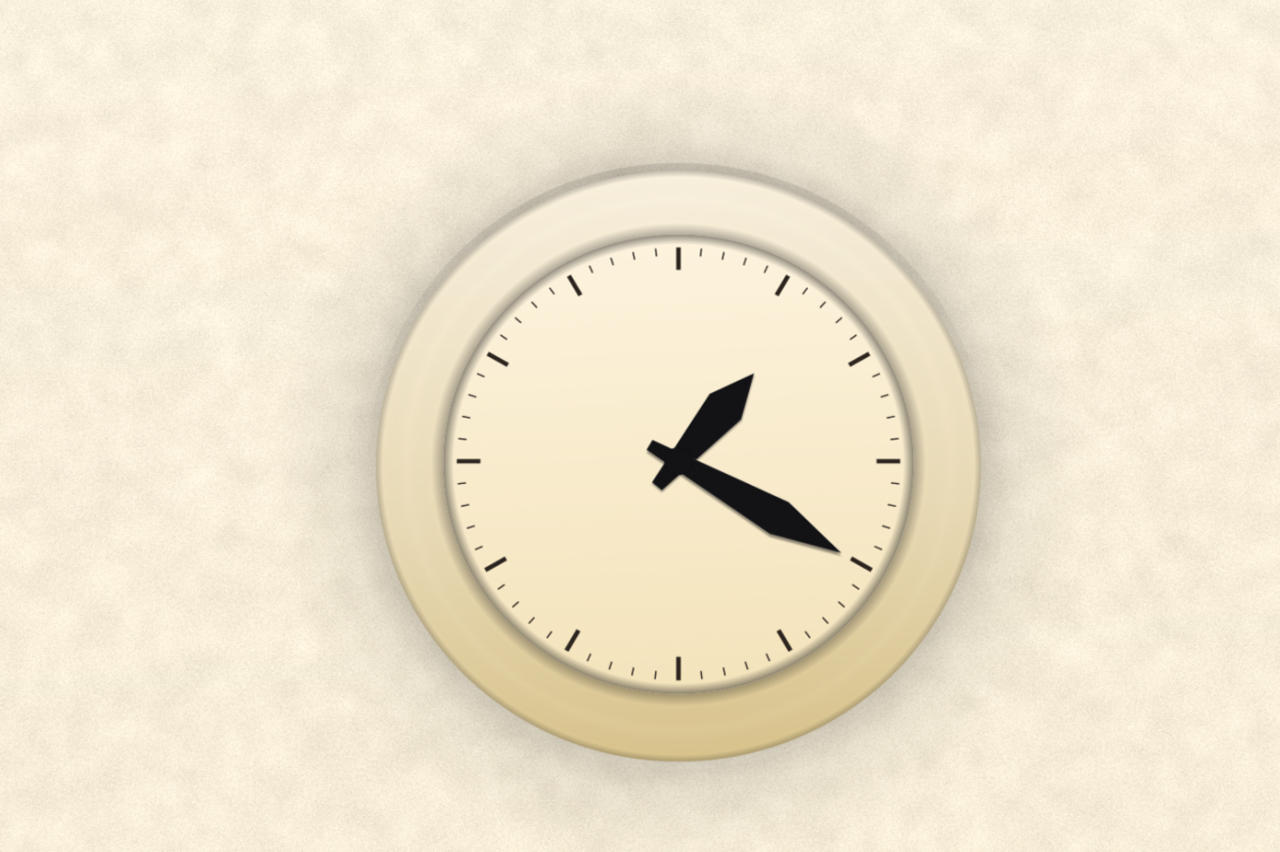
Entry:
1 h 20 min
